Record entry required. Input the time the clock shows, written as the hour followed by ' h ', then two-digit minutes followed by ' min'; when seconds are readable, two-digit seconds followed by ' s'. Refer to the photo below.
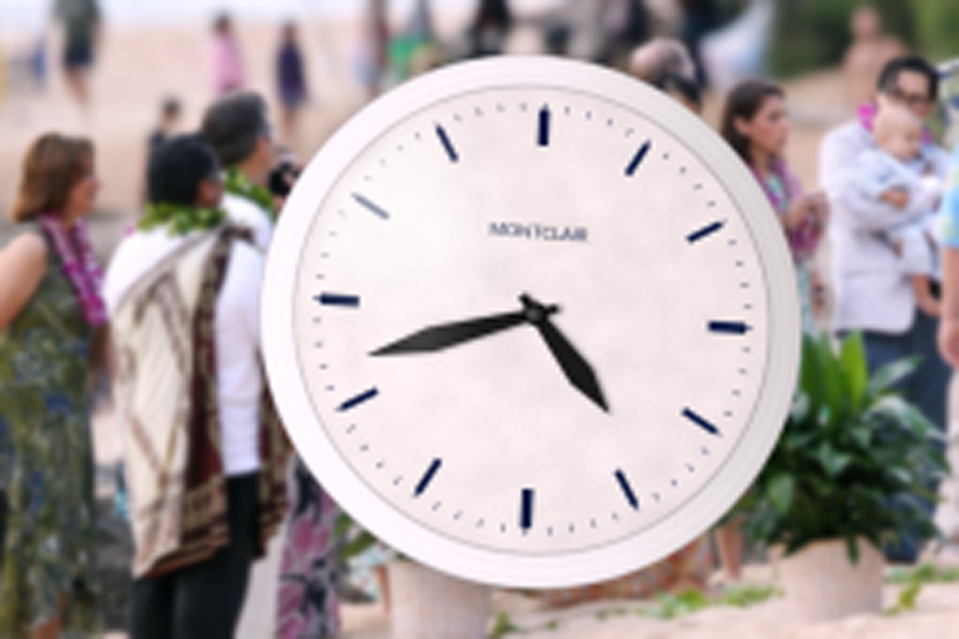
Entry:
4 h 42 min
